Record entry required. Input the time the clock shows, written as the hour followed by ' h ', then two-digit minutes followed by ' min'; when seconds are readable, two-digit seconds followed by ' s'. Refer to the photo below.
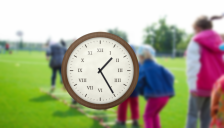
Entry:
1 h 25 min
